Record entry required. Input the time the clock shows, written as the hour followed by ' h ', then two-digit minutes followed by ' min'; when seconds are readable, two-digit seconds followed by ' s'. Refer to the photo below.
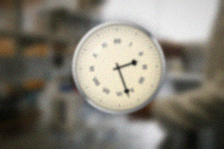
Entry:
2 h 27 min
